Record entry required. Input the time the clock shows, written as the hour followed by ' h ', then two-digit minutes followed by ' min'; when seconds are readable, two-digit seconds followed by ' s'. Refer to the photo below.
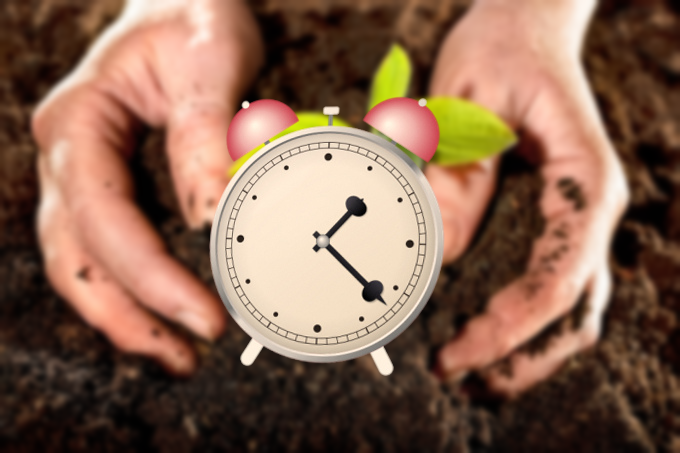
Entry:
1 h 22 min
